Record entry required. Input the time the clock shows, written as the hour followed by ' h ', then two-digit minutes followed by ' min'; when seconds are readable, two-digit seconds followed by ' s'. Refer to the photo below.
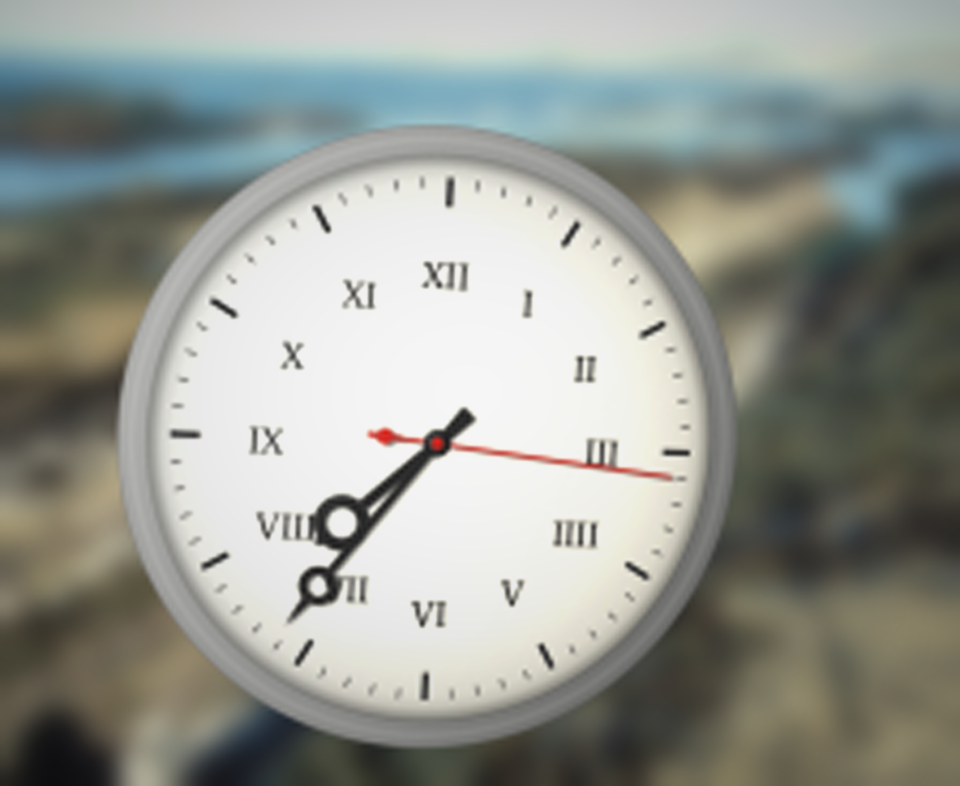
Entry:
7 h 36 min 16 s
